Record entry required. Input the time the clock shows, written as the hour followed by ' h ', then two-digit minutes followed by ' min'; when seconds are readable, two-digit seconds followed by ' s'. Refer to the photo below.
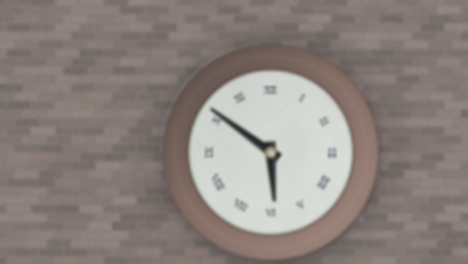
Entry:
5 h 51 min
